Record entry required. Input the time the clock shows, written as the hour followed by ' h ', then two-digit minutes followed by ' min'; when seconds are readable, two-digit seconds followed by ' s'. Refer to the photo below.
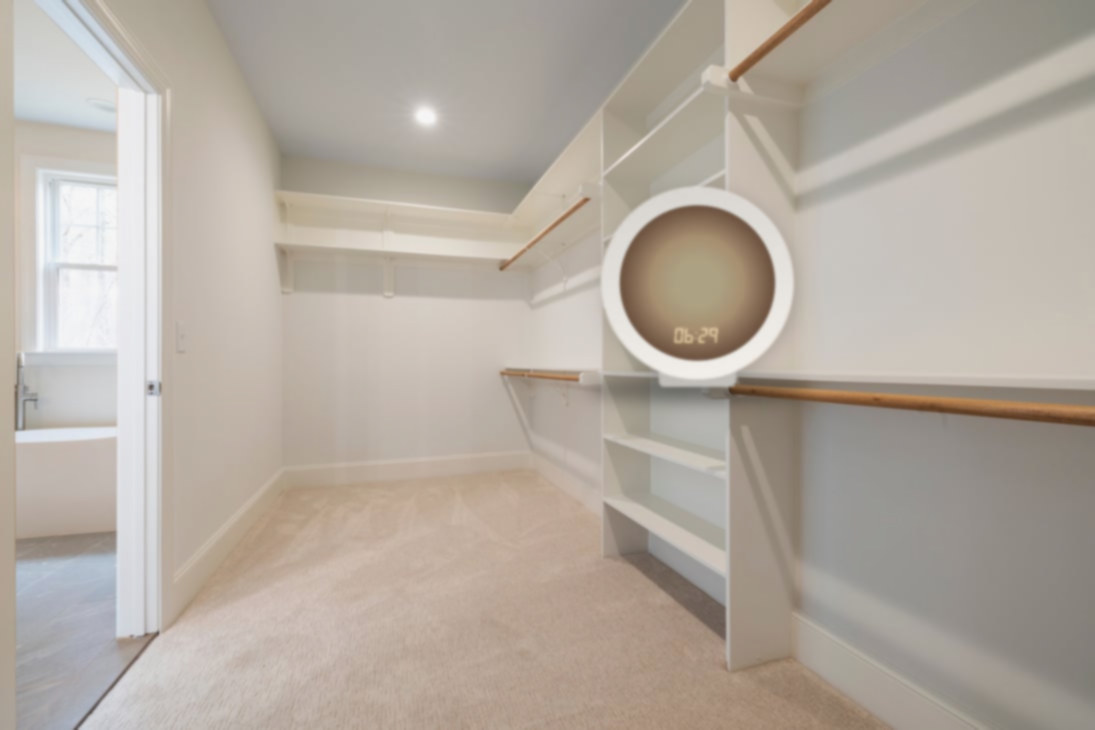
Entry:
6 h 29 min
